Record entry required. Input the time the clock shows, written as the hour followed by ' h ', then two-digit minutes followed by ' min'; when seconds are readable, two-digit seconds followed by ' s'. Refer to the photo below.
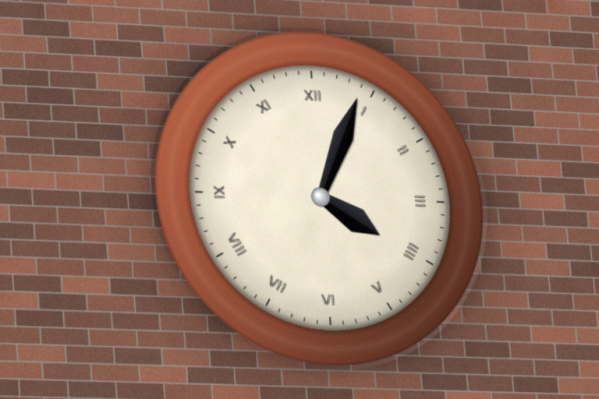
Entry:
4 h 04 min
